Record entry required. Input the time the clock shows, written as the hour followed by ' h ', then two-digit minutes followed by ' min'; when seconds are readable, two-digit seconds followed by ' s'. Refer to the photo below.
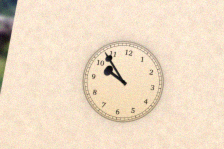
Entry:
9 h 53 min
